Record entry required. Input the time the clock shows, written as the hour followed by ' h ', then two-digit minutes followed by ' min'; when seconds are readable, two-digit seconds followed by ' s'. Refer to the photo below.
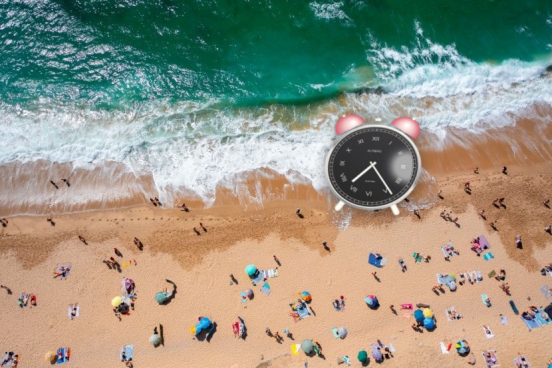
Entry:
7 h 24 min
